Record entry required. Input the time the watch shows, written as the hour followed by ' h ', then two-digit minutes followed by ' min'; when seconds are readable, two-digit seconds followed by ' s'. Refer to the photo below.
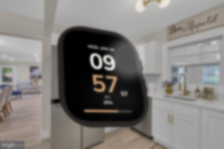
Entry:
9 h 57 min
